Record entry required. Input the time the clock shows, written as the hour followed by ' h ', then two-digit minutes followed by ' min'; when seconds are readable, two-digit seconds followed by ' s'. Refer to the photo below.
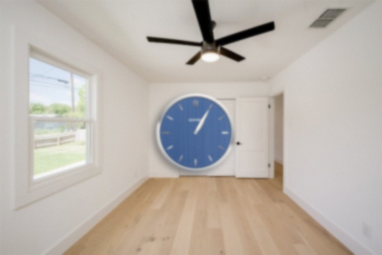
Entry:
1 h 05 min
